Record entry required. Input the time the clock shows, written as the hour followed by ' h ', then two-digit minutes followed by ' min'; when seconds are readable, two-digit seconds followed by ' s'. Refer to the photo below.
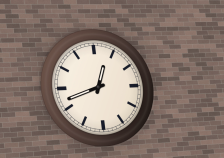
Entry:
12 h 42 min
